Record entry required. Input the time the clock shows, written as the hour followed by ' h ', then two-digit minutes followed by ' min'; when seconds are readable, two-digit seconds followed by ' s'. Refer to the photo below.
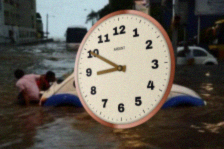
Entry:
8 h 50 min
